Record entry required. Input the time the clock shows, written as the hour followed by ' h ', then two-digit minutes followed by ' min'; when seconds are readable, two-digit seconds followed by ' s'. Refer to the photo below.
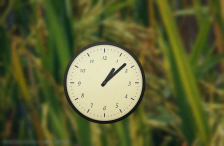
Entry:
1 h 08 min
